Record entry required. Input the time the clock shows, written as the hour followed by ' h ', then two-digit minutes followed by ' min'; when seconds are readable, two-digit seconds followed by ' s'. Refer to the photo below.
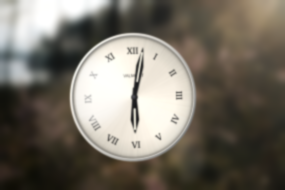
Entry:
6 h 02 min
